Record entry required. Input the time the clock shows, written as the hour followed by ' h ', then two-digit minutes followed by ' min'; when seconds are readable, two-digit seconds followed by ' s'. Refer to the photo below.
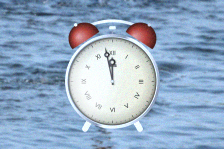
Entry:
11 h 58 min
